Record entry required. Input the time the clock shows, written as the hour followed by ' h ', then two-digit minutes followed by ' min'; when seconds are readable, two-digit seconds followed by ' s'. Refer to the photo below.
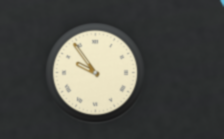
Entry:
9 h 54 min
